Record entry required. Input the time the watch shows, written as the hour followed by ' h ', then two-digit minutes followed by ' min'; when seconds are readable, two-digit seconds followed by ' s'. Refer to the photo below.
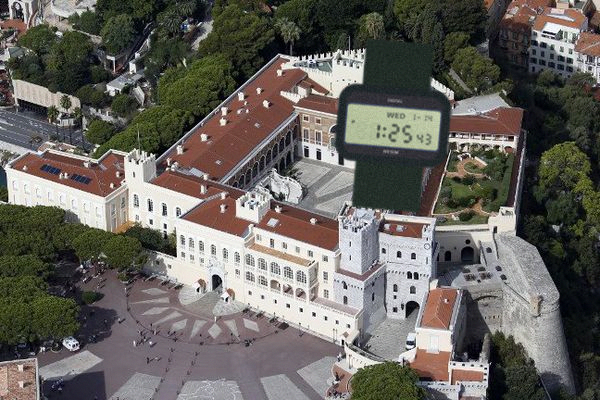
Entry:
1 h 25 min 43 s
